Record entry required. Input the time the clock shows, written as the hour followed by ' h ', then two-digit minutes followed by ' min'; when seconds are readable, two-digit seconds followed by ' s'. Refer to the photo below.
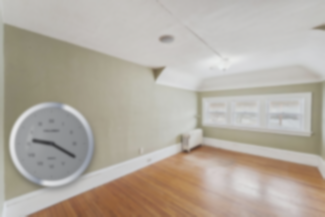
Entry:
9 h 20 min
